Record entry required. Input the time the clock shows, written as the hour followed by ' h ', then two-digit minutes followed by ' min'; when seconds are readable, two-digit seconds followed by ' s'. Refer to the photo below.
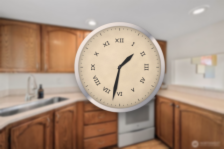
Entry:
1 h 32 min
